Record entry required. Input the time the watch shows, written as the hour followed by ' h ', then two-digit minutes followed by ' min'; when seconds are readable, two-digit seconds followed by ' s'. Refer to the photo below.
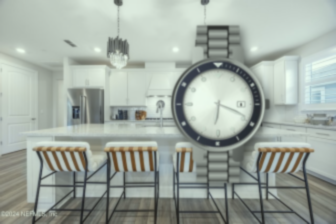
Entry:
6 h 19 min
